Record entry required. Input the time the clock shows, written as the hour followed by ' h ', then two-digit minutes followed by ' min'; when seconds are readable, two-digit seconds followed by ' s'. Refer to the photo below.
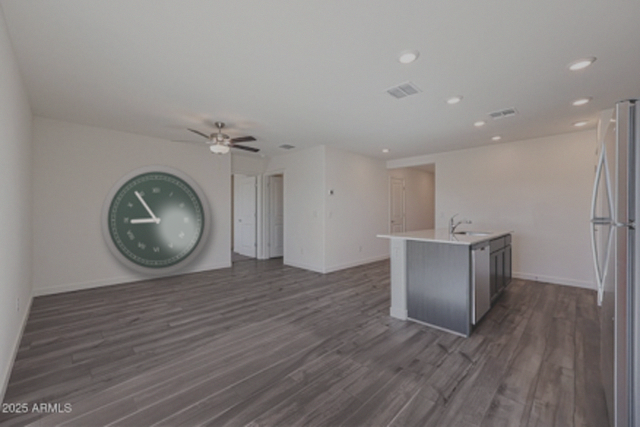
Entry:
8 h 54 min
